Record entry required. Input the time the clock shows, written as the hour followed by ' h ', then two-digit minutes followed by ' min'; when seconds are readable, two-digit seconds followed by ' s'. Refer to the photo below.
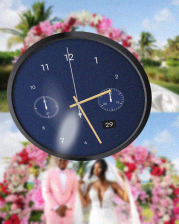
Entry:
2 h 27 min
